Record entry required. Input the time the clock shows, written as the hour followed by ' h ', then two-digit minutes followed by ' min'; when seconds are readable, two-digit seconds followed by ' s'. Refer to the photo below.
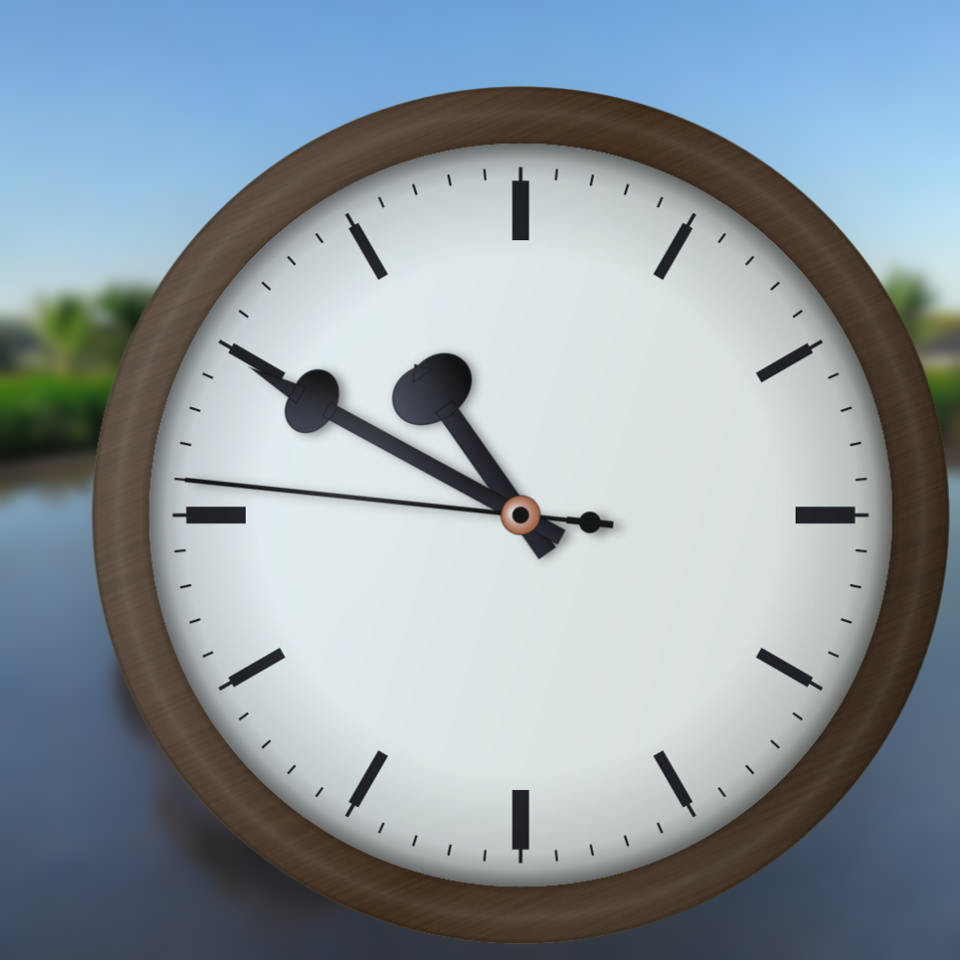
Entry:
10 h 49 min 46 s
